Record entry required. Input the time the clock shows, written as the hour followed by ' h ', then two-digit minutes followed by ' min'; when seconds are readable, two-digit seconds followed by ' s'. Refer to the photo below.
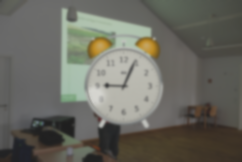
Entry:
9 h 04 min
